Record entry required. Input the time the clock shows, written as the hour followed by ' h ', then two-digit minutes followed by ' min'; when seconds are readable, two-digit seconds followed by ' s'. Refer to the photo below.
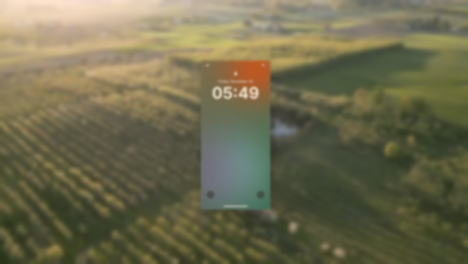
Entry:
5 h 49 min
